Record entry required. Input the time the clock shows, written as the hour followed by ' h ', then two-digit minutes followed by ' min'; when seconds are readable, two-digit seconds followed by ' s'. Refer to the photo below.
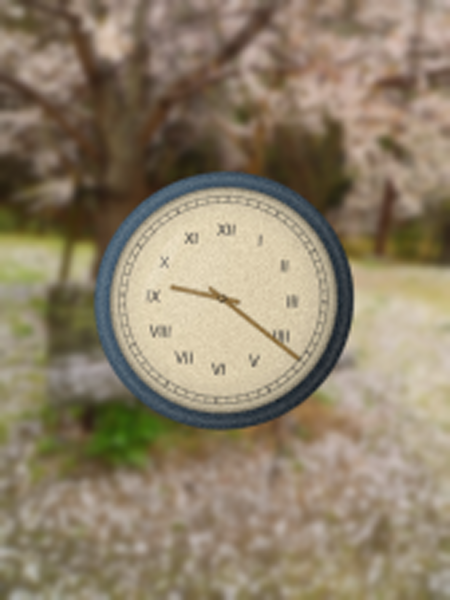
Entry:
9 h 21 min
